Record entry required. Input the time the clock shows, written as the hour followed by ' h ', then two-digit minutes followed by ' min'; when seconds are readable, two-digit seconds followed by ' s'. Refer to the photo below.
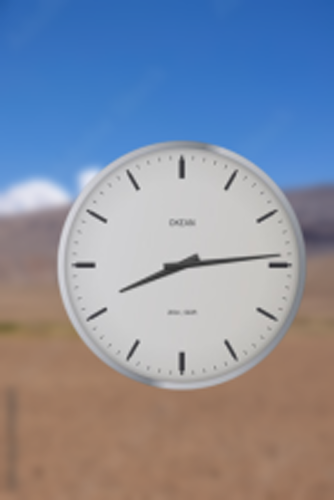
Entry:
8 h 14 min
